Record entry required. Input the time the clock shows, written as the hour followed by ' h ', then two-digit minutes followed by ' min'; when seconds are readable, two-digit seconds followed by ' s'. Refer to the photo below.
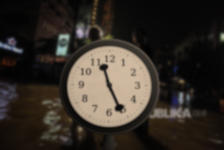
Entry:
11 h 26 min
